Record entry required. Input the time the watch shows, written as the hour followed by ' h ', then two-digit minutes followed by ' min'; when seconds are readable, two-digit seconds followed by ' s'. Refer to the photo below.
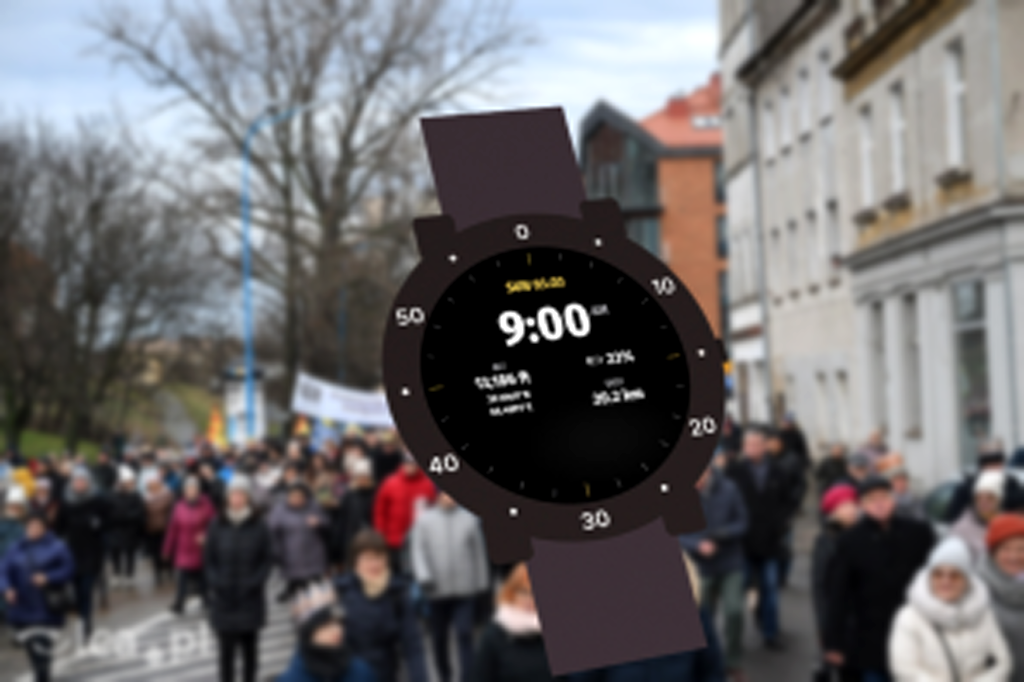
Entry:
9 h 00 min
